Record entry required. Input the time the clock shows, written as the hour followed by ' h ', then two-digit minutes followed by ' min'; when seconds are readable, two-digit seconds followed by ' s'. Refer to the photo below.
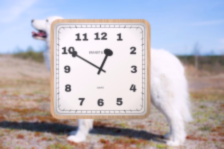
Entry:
12 h 50 min
